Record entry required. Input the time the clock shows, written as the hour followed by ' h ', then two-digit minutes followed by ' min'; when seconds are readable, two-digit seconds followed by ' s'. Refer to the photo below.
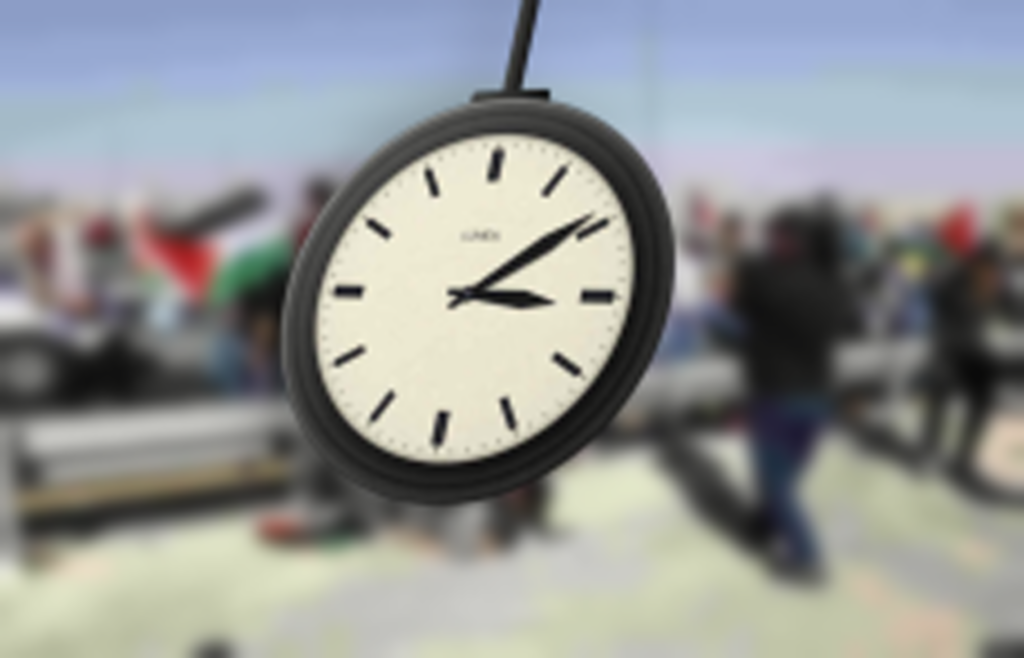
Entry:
3 h 09 min
